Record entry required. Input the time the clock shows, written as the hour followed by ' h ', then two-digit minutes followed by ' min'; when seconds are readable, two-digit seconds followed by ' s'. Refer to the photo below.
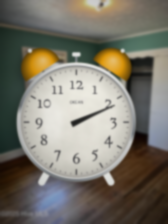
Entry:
2 h 11 min
